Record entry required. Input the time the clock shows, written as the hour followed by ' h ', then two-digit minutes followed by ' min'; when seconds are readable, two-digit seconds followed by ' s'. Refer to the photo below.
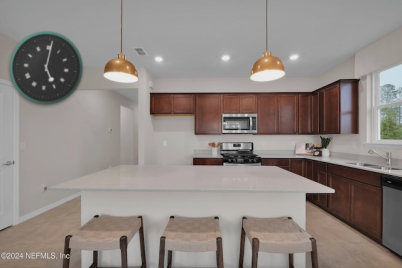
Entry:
5 h 01 min
